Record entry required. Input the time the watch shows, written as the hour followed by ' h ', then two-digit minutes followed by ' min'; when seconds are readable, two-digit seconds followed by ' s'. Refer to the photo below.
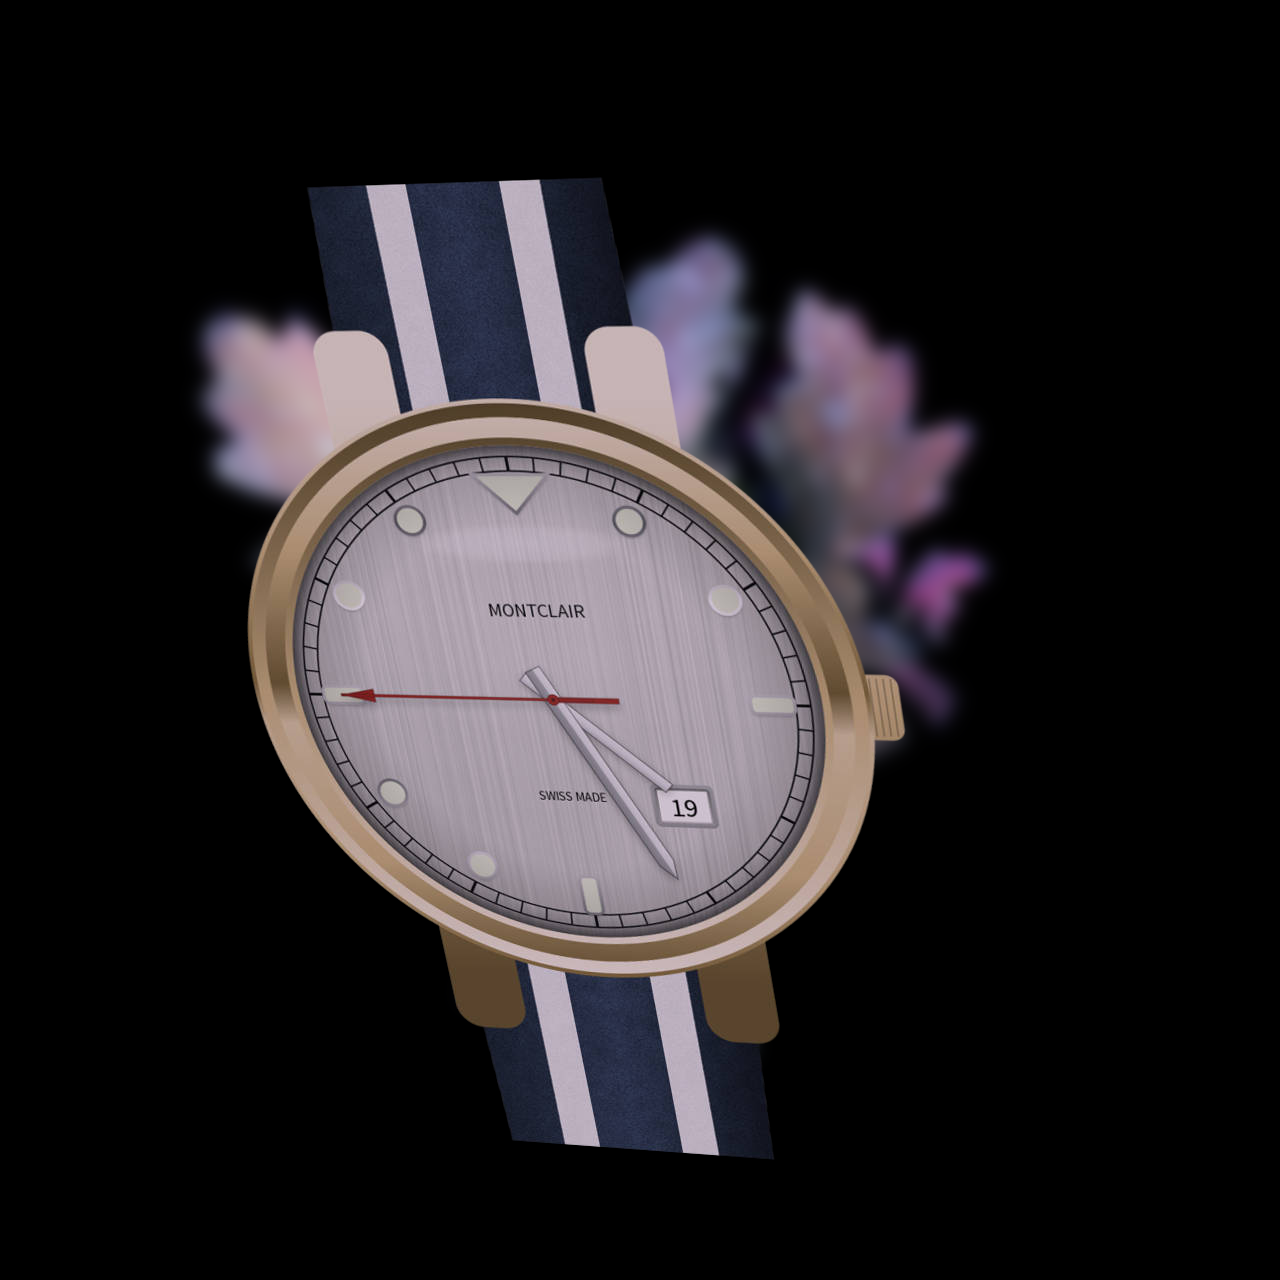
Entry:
4 h 25 min 45 s
